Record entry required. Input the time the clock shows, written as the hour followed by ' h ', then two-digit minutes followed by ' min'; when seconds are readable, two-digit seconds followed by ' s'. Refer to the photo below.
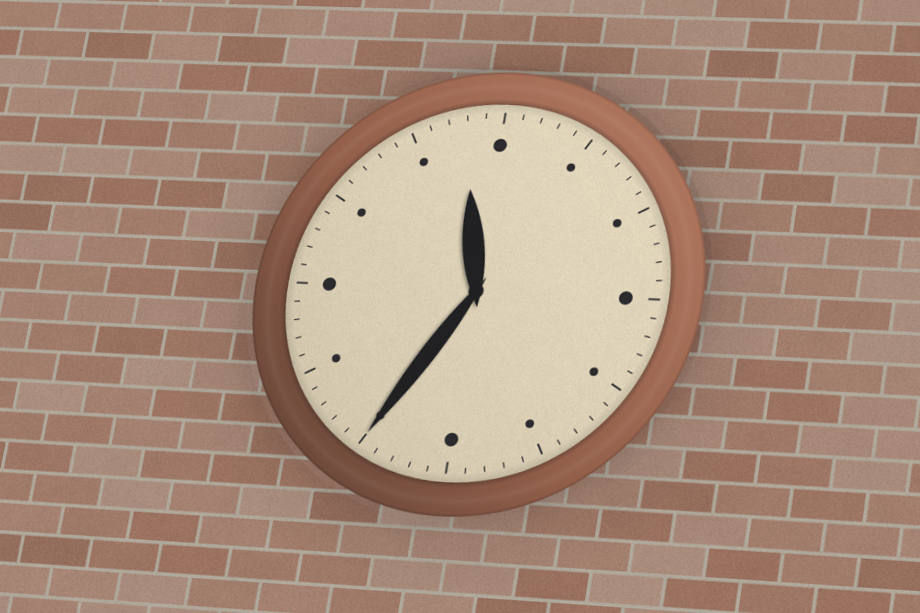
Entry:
11 h 35 min
